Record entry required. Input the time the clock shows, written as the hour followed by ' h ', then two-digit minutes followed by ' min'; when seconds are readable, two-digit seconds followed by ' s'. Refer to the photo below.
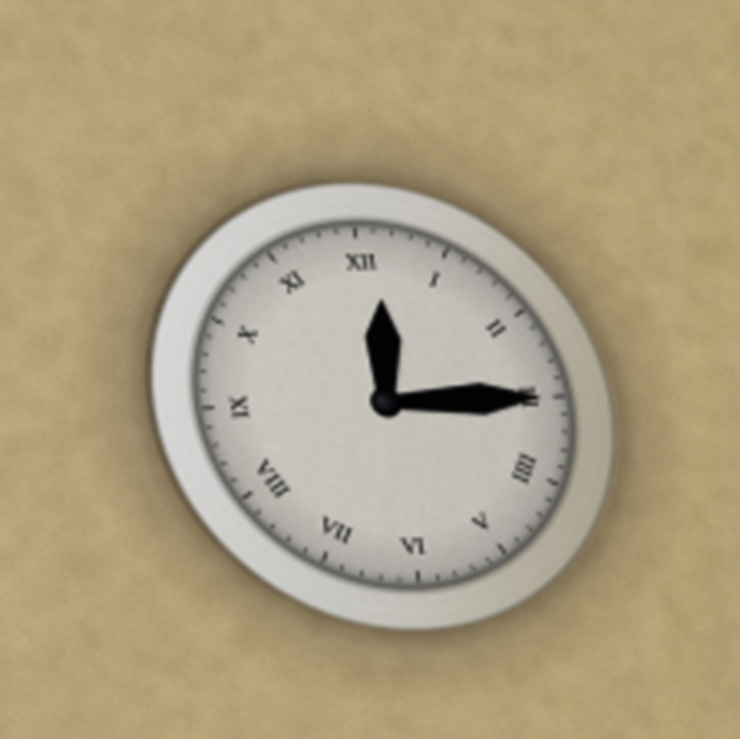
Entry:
12 h 15 min
